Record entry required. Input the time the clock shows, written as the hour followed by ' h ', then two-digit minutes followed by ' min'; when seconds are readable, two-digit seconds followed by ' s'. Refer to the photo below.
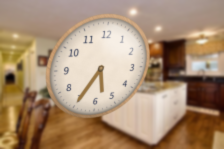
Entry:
5 h 35 min
